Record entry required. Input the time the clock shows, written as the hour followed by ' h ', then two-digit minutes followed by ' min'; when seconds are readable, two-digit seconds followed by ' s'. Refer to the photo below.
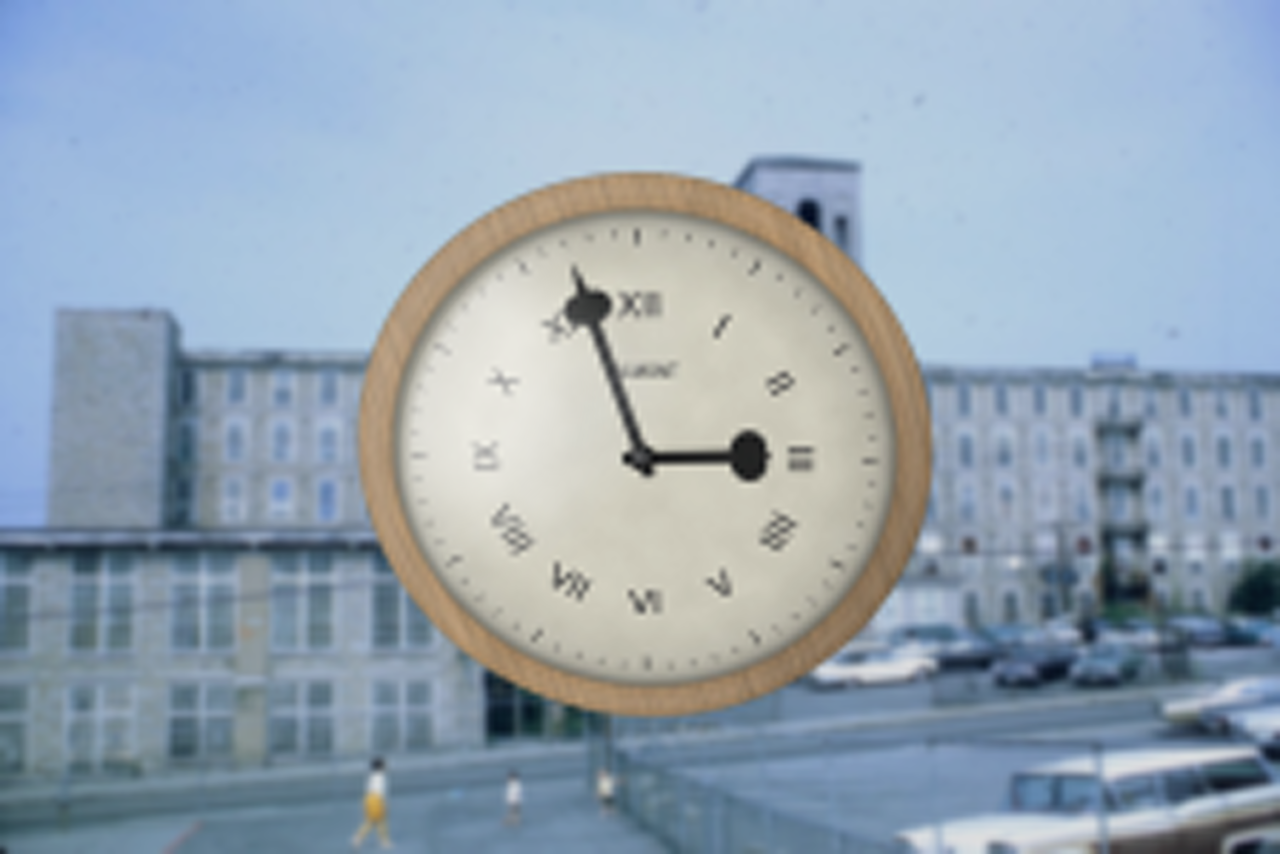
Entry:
2 h 57 min
